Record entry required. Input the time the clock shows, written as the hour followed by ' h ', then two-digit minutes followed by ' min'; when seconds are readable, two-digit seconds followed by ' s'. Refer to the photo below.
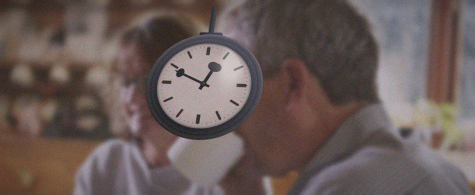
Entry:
12 h 49 min
